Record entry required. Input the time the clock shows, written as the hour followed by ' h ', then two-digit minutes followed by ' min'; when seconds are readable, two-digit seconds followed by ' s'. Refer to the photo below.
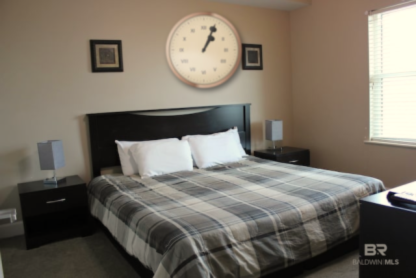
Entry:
1 h 04 min
